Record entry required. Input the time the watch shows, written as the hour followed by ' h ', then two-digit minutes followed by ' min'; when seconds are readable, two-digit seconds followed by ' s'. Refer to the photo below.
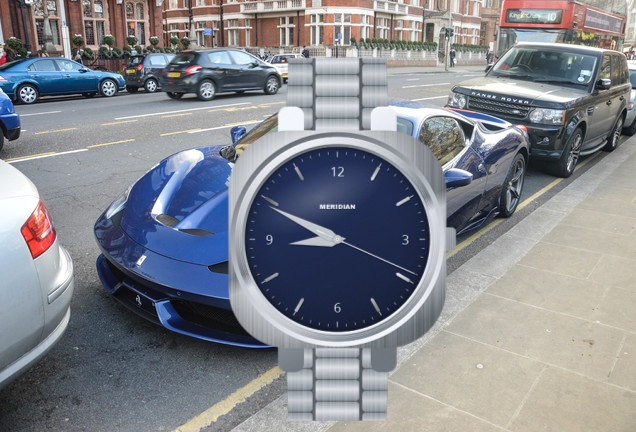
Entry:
8 h 49 min 19 s
